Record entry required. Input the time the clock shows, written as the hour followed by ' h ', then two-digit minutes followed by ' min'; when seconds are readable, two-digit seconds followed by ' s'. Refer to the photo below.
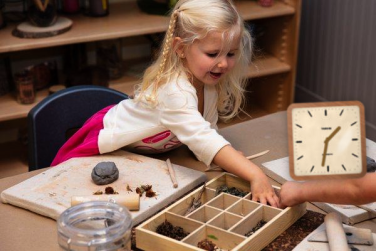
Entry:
1 h 32 min
